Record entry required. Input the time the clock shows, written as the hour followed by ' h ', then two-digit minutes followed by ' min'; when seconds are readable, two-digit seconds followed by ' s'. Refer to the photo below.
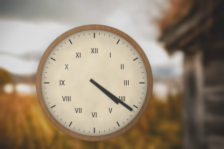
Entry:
4 h 21 min
